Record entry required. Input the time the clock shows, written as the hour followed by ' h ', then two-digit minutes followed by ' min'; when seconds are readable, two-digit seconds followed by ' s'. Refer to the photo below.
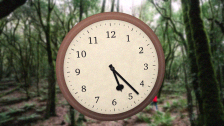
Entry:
5 h 23 min
